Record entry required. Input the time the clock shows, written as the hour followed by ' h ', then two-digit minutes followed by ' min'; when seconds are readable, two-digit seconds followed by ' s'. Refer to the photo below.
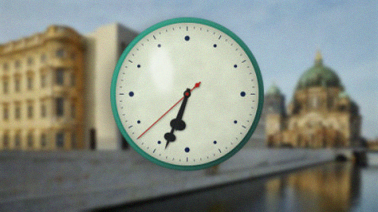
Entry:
6 h 33 min 38 s
